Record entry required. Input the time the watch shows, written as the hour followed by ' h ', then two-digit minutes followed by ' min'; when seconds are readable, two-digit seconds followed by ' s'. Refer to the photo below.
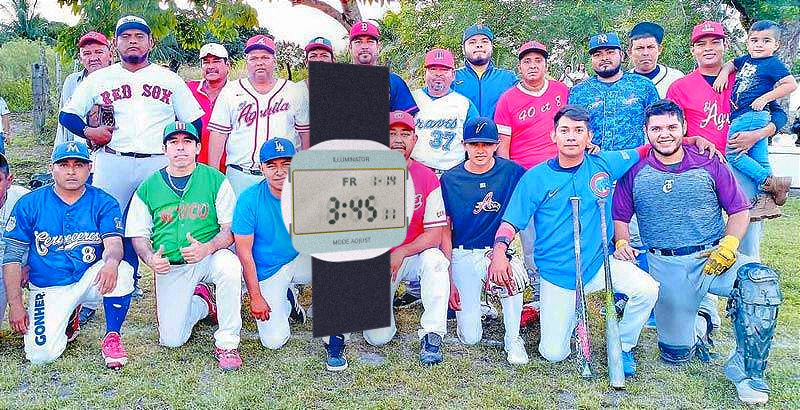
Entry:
3 h 45 min 11 s
